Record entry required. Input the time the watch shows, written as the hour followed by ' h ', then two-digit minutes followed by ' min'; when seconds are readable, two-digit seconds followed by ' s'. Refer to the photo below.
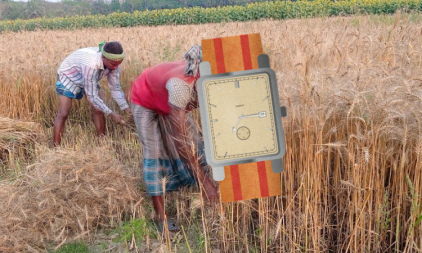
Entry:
7 h 15 min
